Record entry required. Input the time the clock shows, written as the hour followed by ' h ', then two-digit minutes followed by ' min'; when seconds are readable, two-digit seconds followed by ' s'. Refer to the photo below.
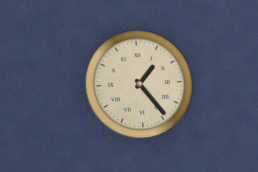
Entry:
1 h 24 min
